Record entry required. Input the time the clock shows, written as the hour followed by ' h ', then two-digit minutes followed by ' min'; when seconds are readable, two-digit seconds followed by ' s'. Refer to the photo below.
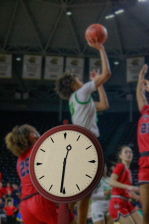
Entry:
12 h 31 min
